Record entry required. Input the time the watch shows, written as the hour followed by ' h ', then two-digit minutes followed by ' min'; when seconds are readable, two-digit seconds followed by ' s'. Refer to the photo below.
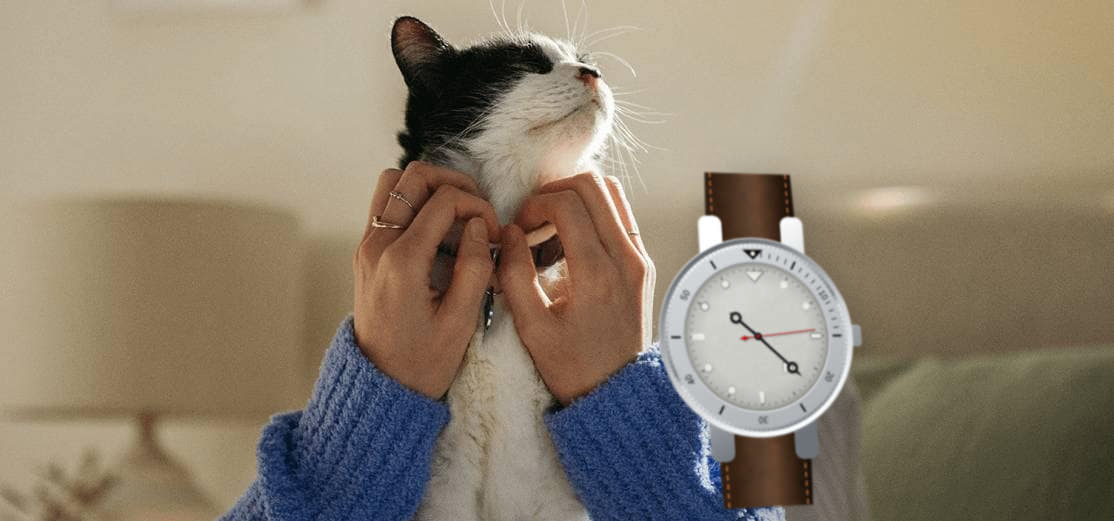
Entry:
10 h 22 min 14 s
